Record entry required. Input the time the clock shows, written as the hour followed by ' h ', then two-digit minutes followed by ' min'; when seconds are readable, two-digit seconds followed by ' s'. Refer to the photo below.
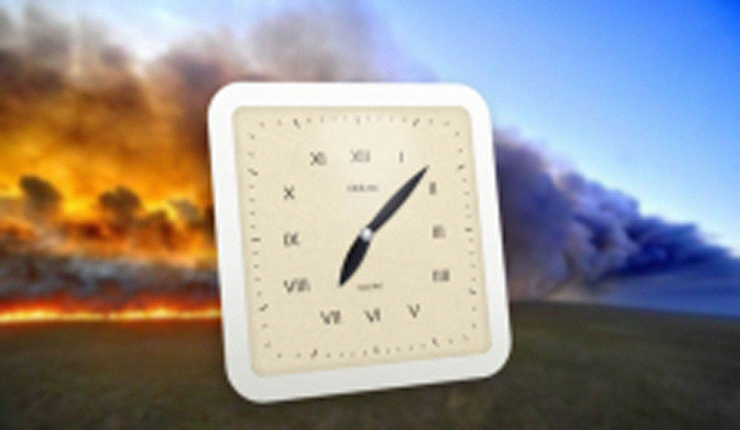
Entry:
7 h 08 min
